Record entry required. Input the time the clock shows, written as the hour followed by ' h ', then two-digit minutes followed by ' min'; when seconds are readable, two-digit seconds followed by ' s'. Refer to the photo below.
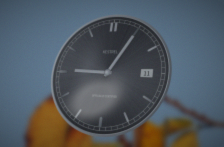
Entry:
9 h 05 min
